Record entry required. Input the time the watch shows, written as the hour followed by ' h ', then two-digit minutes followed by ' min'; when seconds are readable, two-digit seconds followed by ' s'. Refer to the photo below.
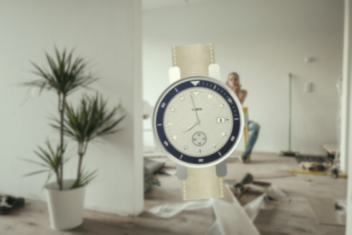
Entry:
7 h 58 min
